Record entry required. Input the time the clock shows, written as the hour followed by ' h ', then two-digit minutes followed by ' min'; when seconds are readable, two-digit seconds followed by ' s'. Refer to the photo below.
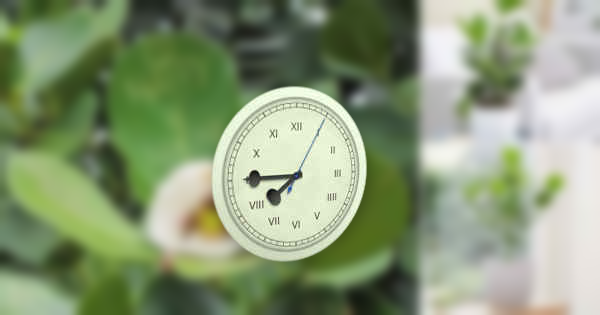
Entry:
7 h 45 min 05 s
